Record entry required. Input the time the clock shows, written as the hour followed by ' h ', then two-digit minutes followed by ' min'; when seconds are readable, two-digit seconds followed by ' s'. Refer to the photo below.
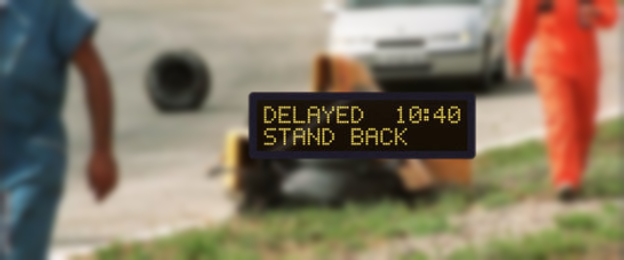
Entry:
10 h 40 min
